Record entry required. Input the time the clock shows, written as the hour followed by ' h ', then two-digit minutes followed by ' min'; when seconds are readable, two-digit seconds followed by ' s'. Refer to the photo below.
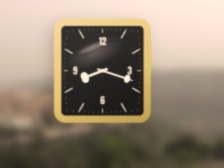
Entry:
8 h 18 min
